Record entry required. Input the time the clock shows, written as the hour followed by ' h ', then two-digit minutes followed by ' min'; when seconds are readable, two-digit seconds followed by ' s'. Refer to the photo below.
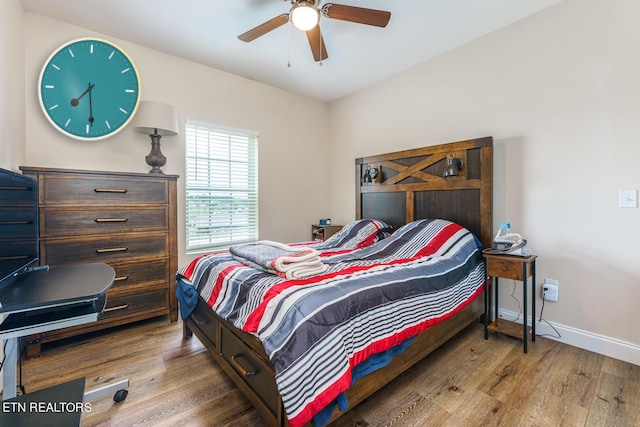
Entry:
7 h 29 min
